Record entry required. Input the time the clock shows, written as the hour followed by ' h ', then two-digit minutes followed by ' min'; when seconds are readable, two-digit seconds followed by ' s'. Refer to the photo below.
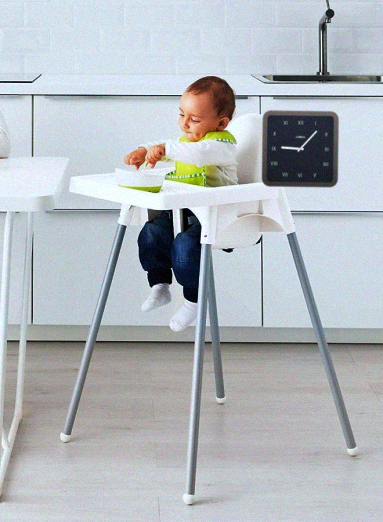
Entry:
9 h 07 min
